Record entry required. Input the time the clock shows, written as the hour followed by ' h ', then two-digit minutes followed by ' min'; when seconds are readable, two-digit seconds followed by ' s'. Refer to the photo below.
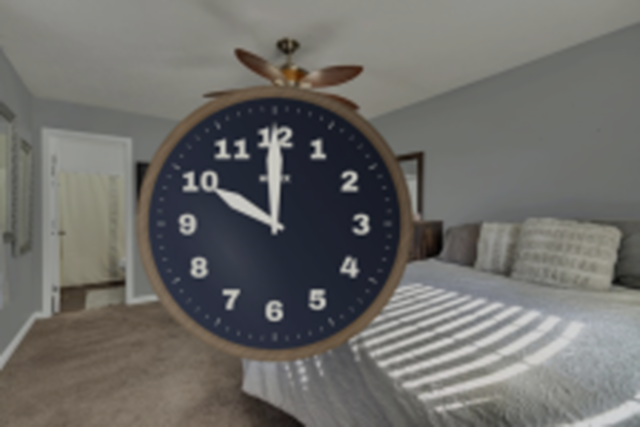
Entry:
10 h 00 min
